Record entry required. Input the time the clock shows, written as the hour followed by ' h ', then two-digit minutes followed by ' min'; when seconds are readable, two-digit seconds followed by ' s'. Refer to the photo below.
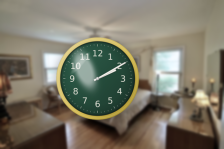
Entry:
2 h 10 min
